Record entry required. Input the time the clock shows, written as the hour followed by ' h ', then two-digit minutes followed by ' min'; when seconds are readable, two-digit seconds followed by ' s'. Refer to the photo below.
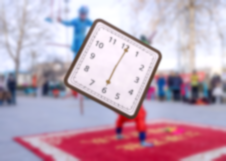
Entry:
6 h 01 min
